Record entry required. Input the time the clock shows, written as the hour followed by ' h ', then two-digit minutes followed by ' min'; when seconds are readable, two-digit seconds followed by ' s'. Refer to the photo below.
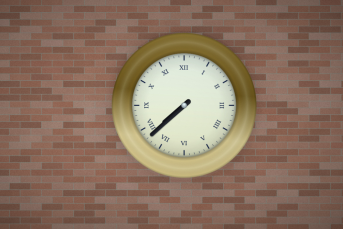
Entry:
7 h 38 min
